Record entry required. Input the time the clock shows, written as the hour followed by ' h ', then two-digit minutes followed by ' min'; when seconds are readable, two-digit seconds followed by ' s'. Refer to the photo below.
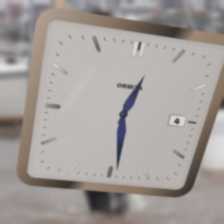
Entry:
12 h 29 min
